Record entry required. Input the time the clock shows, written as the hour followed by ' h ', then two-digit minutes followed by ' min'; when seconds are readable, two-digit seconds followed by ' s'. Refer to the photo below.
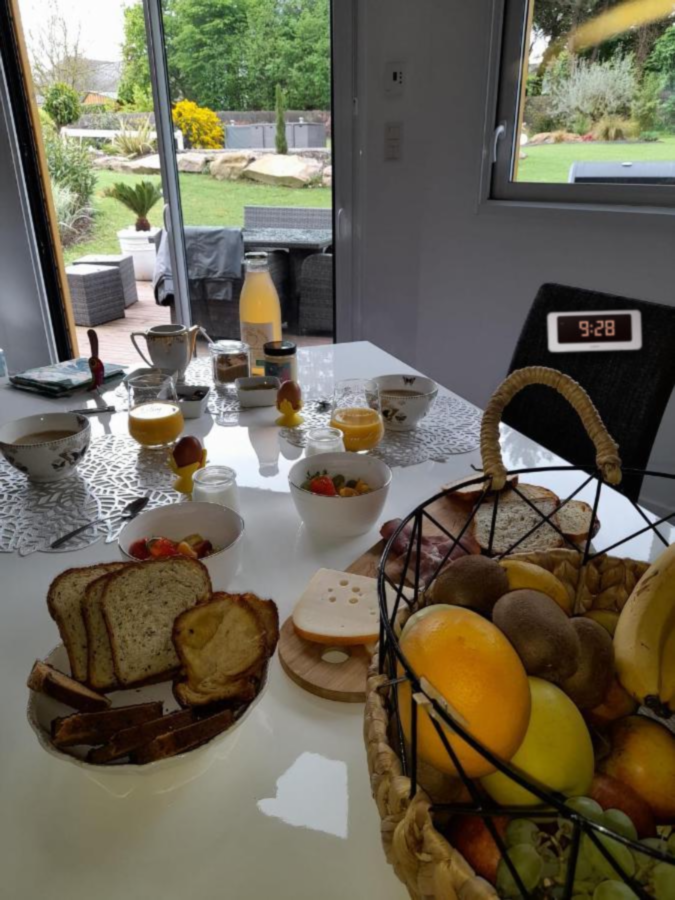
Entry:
9 h 28 min
